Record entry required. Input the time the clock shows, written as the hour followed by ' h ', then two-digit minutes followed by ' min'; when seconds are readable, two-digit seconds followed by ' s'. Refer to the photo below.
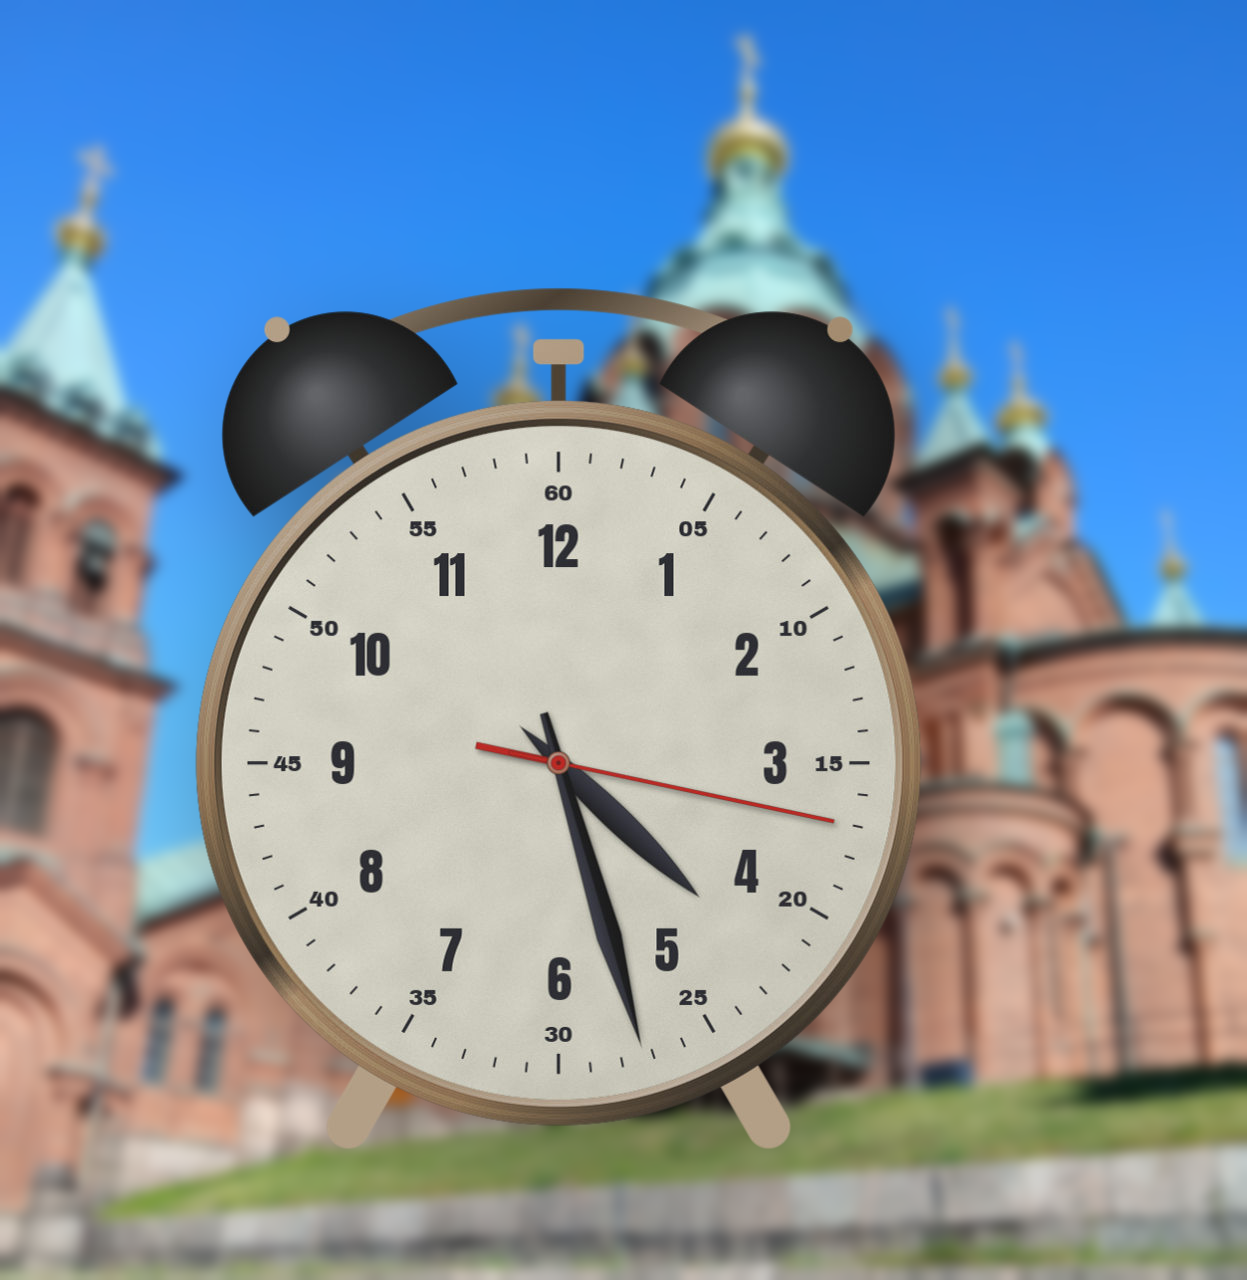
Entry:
4 h 27 min 17 s
